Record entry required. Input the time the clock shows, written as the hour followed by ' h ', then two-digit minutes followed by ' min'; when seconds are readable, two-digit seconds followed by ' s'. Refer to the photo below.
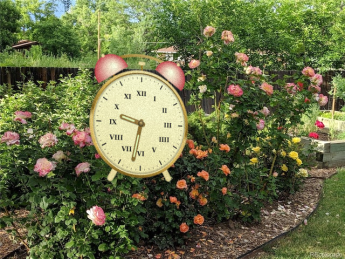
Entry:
9 h 32 min
